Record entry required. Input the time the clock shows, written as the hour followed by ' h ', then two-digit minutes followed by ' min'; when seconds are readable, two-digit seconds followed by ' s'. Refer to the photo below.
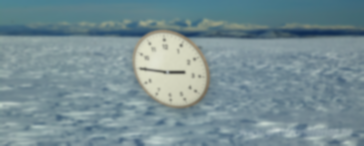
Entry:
2 h 45 min
